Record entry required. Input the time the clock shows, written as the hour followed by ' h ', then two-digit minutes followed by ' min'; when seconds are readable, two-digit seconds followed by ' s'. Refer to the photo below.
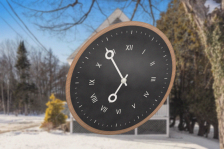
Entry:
6 h 54 min
